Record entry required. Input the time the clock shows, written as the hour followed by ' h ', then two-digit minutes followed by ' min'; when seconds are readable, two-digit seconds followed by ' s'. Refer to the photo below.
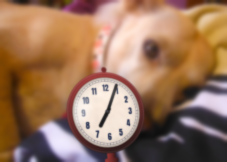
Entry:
7 h 04 min
